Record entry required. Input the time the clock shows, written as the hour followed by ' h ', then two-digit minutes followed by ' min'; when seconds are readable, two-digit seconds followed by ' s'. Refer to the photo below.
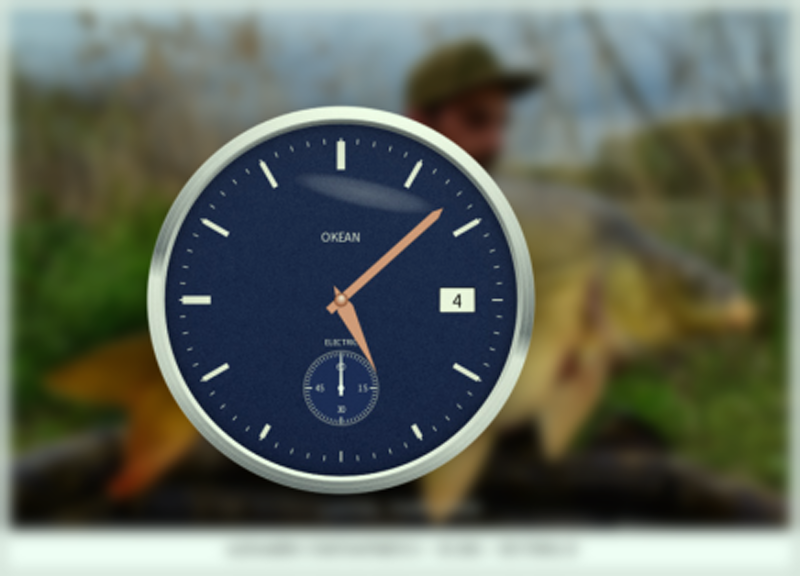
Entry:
5 h 08 min
